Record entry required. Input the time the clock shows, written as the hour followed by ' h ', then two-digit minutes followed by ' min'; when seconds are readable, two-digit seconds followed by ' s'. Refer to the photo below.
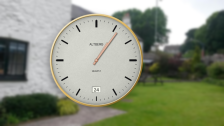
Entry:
1 h 06 min
